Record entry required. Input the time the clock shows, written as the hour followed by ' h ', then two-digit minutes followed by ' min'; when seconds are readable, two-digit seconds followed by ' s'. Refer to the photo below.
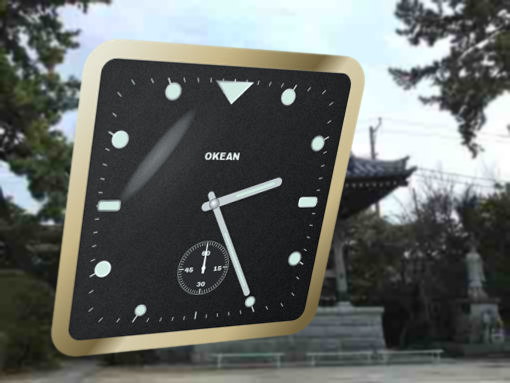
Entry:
2 h 25 min
